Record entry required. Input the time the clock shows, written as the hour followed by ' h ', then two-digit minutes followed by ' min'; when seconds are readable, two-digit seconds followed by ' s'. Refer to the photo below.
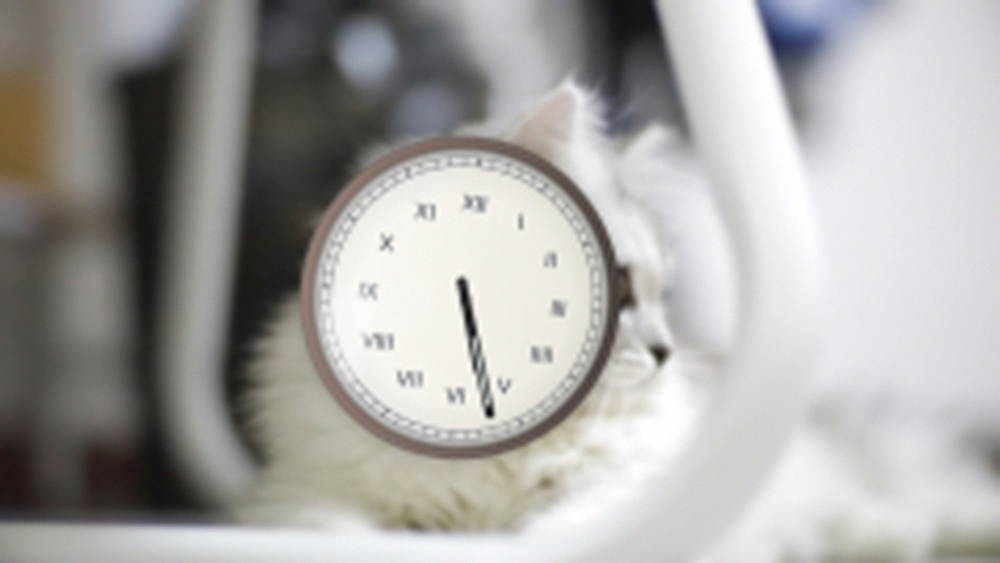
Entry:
5 h 27 min
